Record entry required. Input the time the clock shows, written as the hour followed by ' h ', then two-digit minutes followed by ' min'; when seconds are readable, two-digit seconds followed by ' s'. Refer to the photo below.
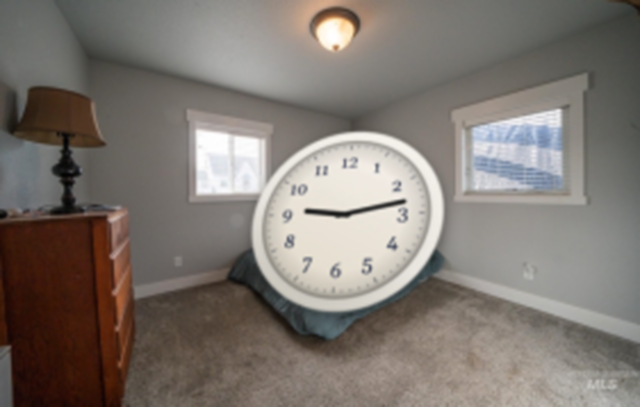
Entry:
9 h 13 min
